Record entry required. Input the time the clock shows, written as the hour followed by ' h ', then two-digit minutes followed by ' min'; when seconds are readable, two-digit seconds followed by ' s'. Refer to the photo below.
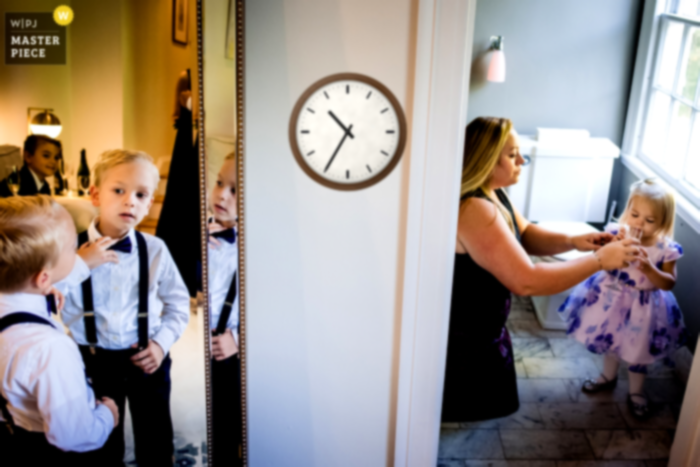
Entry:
10 h 35 min
